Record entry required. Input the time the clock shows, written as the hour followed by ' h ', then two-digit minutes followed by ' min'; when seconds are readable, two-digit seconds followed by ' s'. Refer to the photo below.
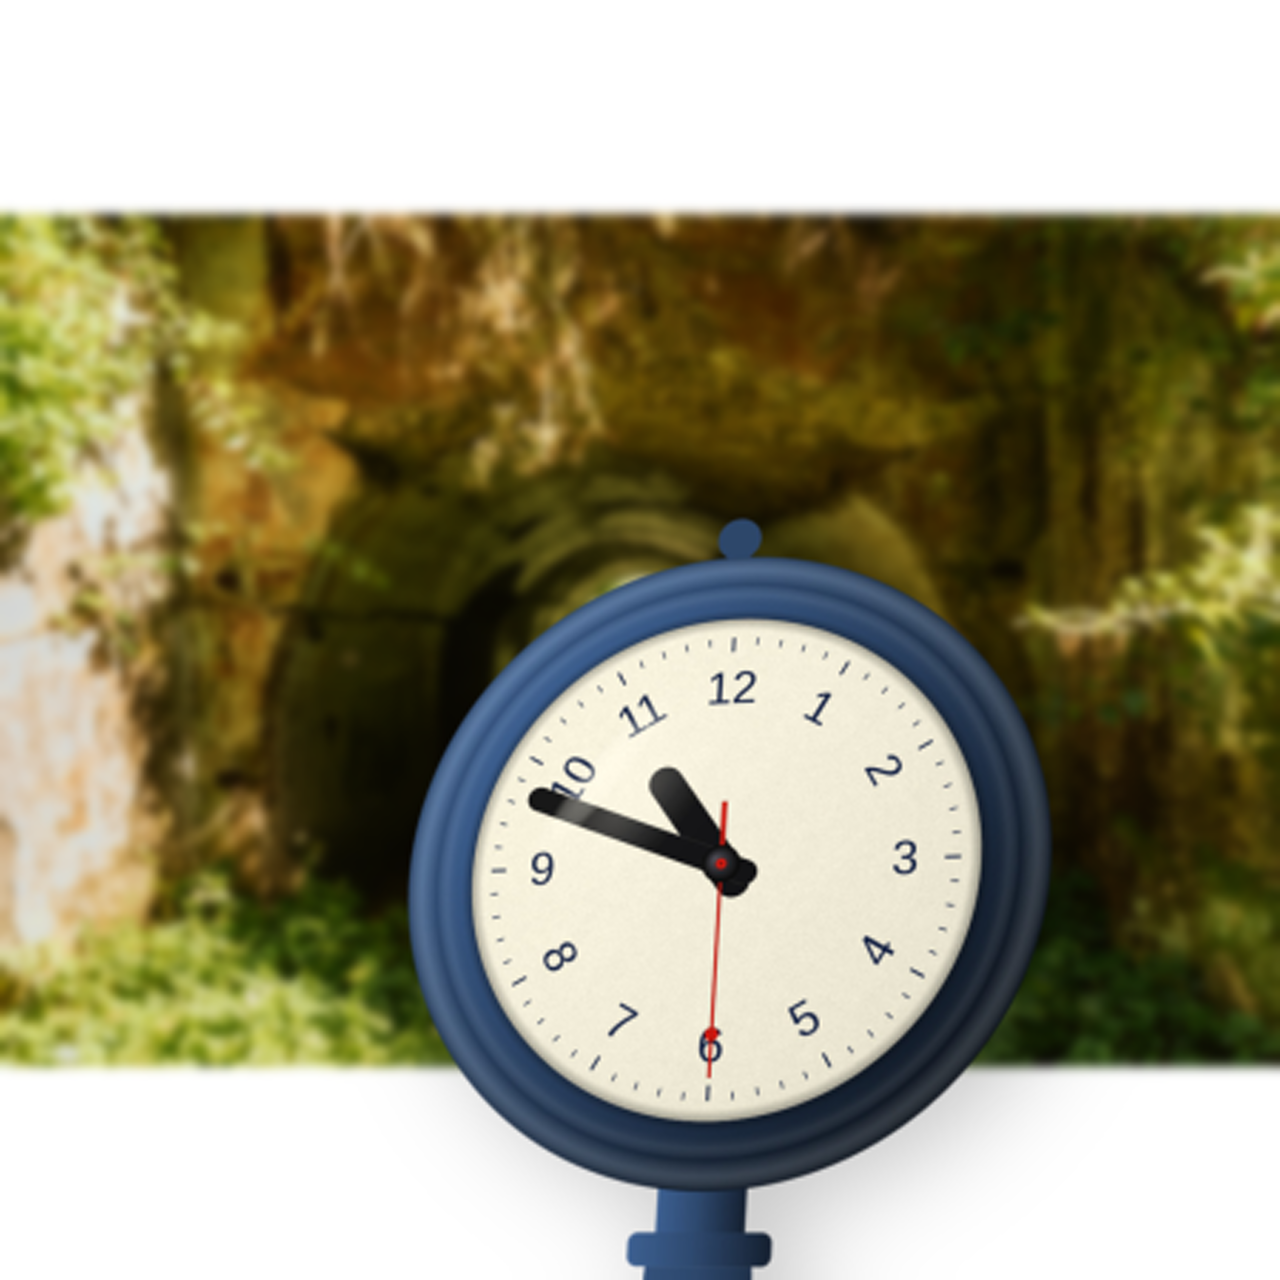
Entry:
10 h 48 min 30 s
